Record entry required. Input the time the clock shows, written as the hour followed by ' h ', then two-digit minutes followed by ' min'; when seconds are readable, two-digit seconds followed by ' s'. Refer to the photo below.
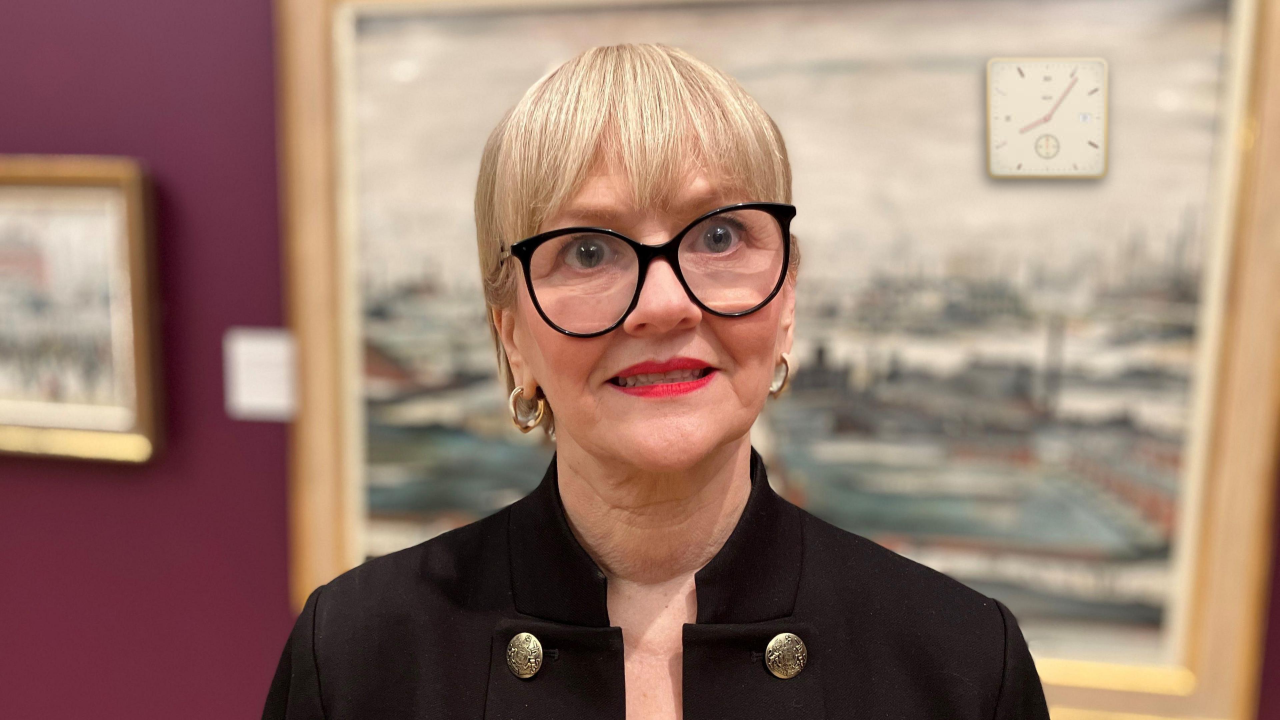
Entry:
8 h 06 min
